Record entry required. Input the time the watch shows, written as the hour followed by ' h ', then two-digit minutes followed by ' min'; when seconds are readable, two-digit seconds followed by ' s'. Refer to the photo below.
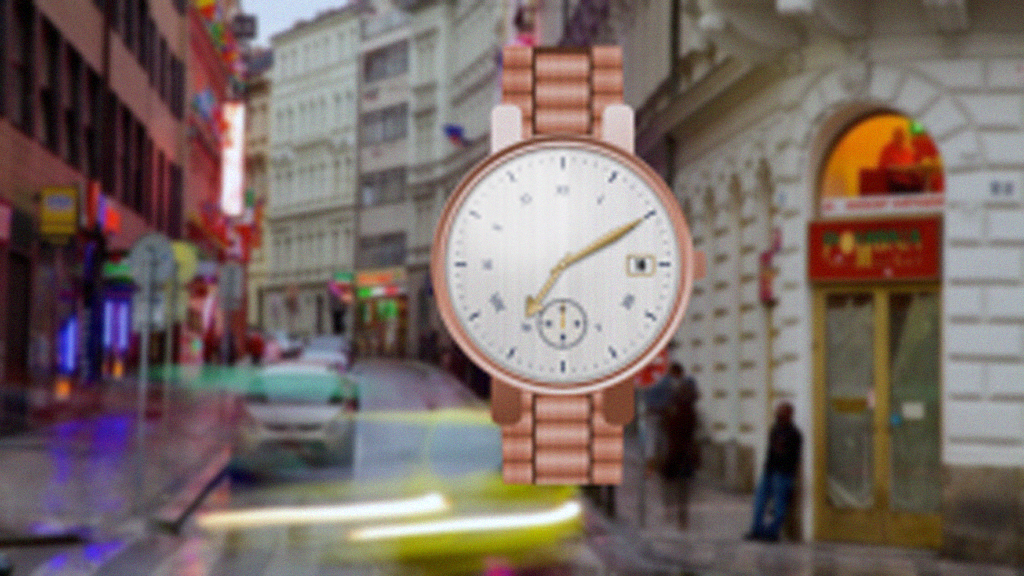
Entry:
7 h 10 min
